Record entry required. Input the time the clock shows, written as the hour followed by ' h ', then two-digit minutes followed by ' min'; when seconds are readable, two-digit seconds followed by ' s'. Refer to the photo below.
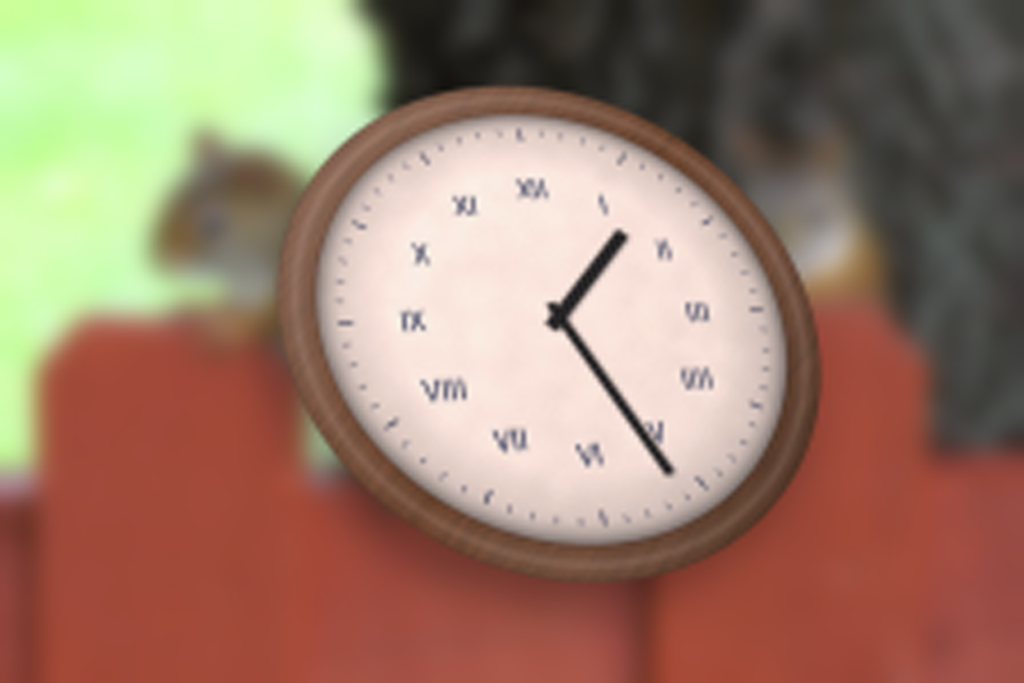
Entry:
1 h 26 min
